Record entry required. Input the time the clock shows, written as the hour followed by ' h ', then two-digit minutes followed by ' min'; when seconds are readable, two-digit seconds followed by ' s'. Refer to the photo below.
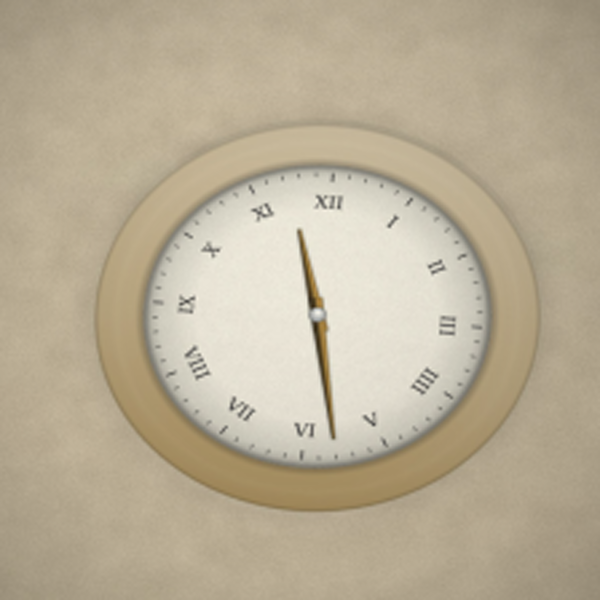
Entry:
11 h 28 min
